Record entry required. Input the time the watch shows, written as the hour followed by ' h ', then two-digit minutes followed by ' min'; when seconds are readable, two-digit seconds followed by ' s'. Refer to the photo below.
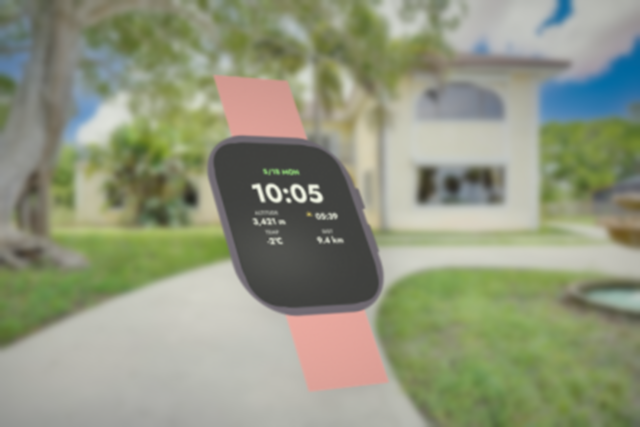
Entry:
10 h 05 min
